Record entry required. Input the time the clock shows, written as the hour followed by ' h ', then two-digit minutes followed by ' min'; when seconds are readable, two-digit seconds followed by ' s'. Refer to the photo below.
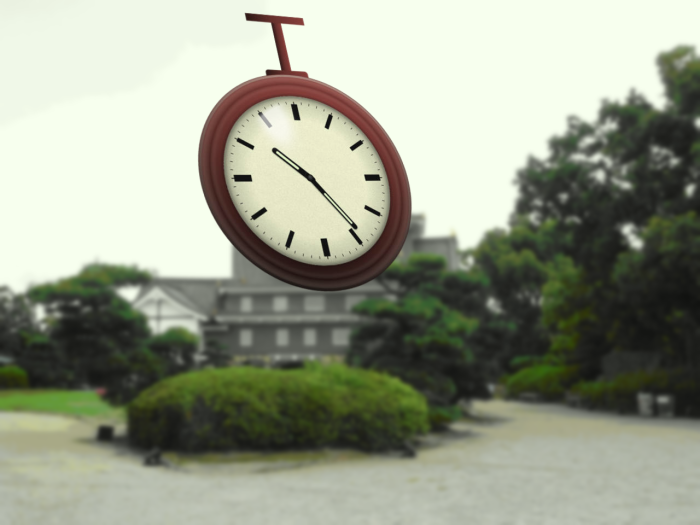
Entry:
10 h 24 min
